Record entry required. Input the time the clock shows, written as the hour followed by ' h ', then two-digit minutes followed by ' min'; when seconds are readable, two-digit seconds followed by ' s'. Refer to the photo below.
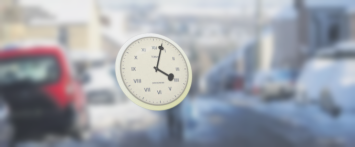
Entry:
4 h 03 min
